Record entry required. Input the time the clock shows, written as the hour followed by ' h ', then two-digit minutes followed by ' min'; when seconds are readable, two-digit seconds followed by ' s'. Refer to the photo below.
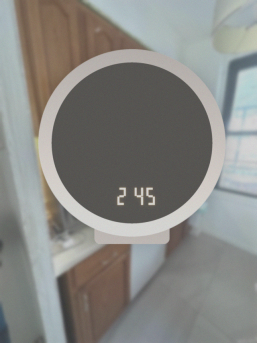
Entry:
2 h 45 min
